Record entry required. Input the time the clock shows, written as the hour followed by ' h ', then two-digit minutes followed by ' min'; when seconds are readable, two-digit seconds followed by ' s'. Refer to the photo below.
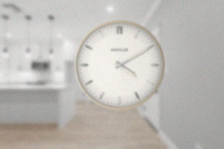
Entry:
4 h 10 min
